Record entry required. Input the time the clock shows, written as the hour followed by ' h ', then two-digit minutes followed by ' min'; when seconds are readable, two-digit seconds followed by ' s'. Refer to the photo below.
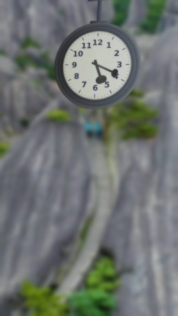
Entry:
5 h 19 min
